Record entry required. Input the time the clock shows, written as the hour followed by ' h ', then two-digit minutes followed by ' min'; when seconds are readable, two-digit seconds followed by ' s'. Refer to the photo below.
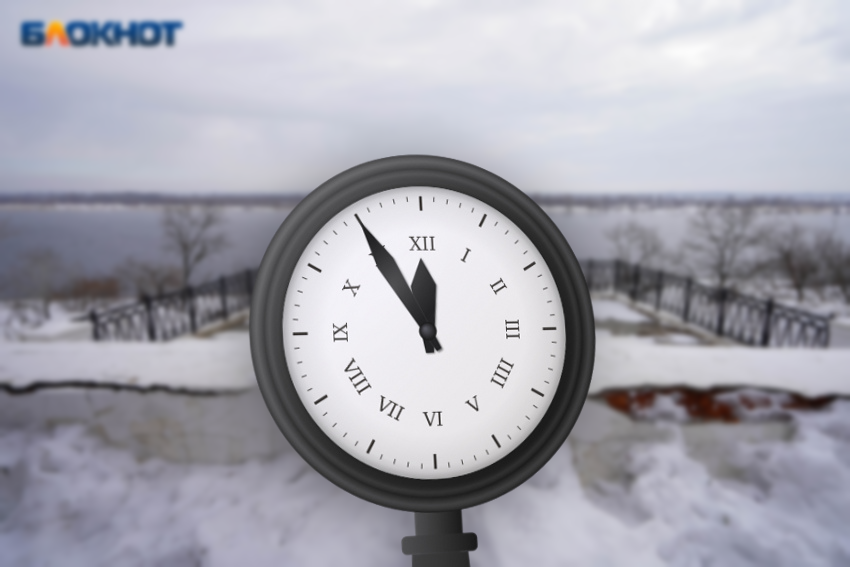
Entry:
11 h 55 min
